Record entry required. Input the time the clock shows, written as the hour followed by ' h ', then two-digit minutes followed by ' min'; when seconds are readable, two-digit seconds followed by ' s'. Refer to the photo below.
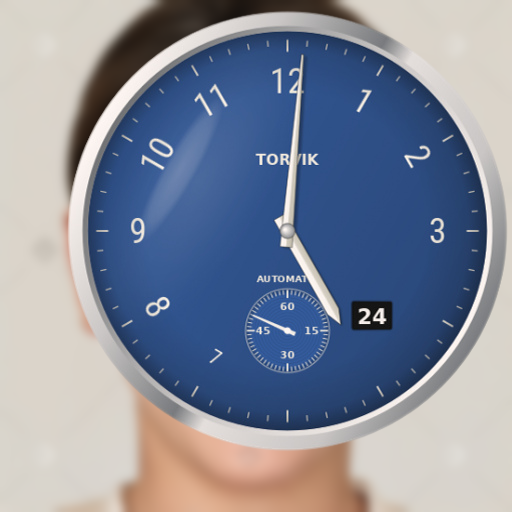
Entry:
5 h 00 min 49 s
